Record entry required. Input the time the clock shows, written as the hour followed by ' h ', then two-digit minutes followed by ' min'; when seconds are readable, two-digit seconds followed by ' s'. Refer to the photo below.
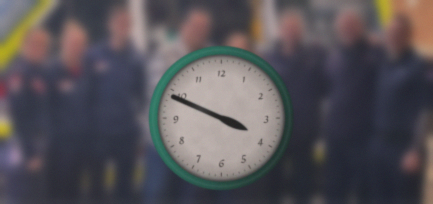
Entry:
3 h 49 min
